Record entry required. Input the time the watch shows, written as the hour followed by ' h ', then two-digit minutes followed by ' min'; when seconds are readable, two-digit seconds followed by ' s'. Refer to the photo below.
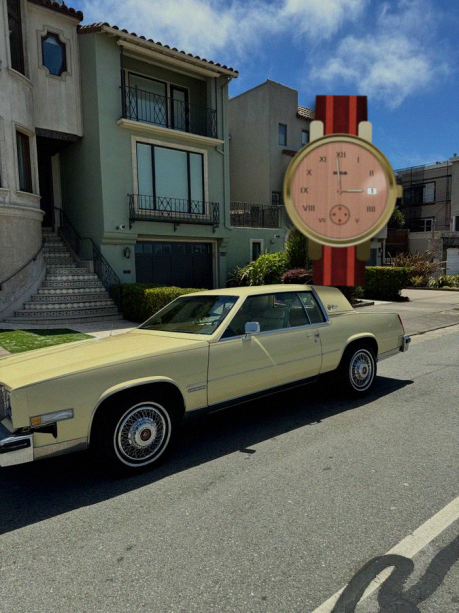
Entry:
2 h 59 min
